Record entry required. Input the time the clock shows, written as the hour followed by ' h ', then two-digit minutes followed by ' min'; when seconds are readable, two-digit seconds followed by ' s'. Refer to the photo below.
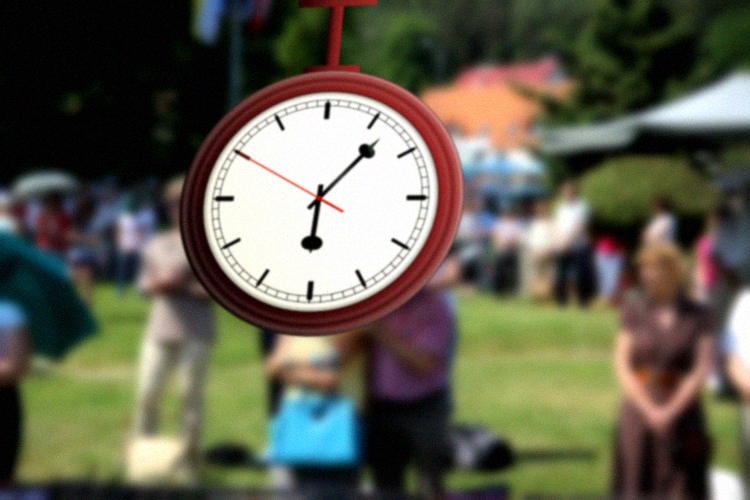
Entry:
6 h 06 min 50 s
